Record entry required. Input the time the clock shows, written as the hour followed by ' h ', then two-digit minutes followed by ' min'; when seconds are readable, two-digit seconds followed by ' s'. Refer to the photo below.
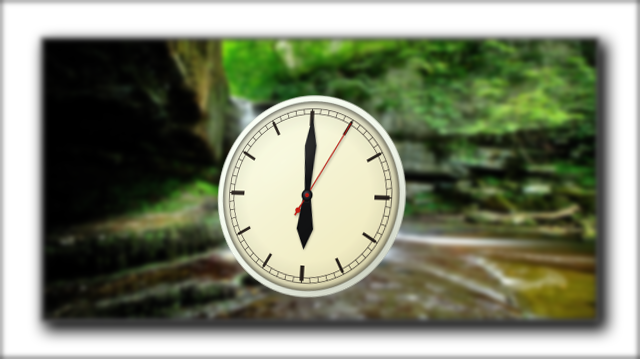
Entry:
6 h 00 min 05 s
